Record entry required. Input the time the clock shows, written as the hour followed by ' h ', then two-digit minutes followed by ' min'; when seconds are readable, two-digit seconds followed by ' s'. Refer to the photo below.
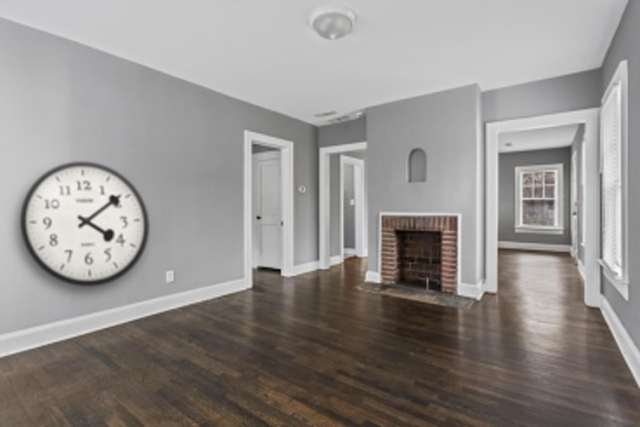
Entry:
4 h 09 min
